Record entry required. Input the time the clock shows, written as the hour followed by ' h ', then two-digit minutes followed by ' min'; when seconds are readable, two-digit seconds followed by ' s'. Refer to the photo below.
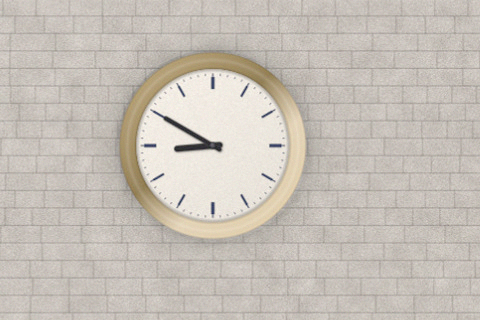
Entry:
8 h 50 min
